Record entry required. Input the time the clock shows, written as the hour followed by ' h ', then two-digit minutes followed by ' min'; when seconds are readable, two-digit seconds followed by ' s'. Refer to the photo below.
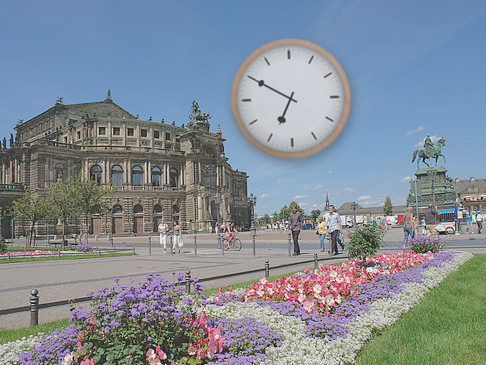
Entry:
6 h 50 min
